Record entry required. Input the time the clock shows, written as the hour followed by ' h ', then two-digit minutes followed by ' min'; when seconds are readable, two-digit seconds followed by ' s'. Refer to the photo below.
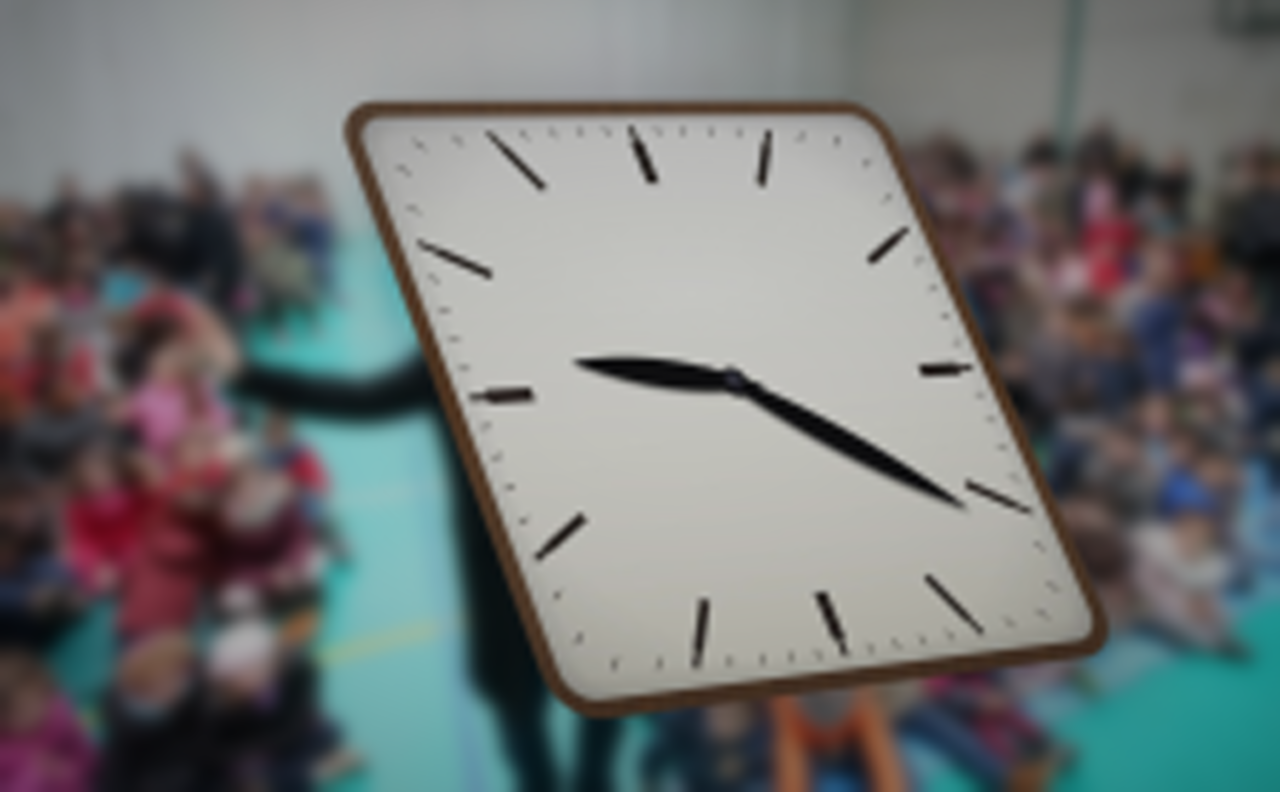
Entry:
9 h 21 min
